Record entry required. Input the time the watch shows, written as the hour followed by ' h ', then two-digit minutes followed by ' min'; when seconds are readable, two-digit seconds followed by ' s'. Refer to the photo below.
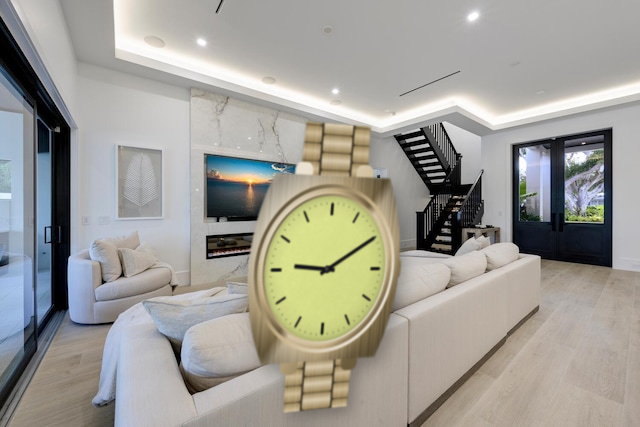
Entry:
9 h 10 min
